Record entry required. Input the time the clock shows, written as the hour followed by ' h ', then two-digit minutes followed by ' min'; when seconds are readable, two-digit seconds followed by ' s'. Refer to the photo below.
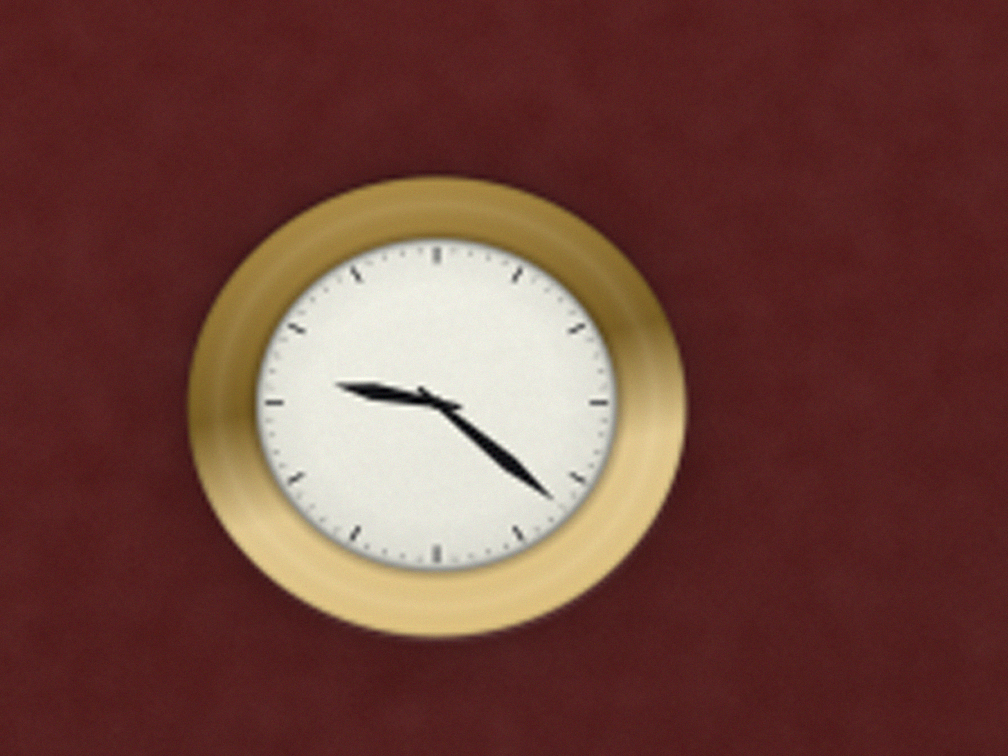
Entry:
9 h 22 min
